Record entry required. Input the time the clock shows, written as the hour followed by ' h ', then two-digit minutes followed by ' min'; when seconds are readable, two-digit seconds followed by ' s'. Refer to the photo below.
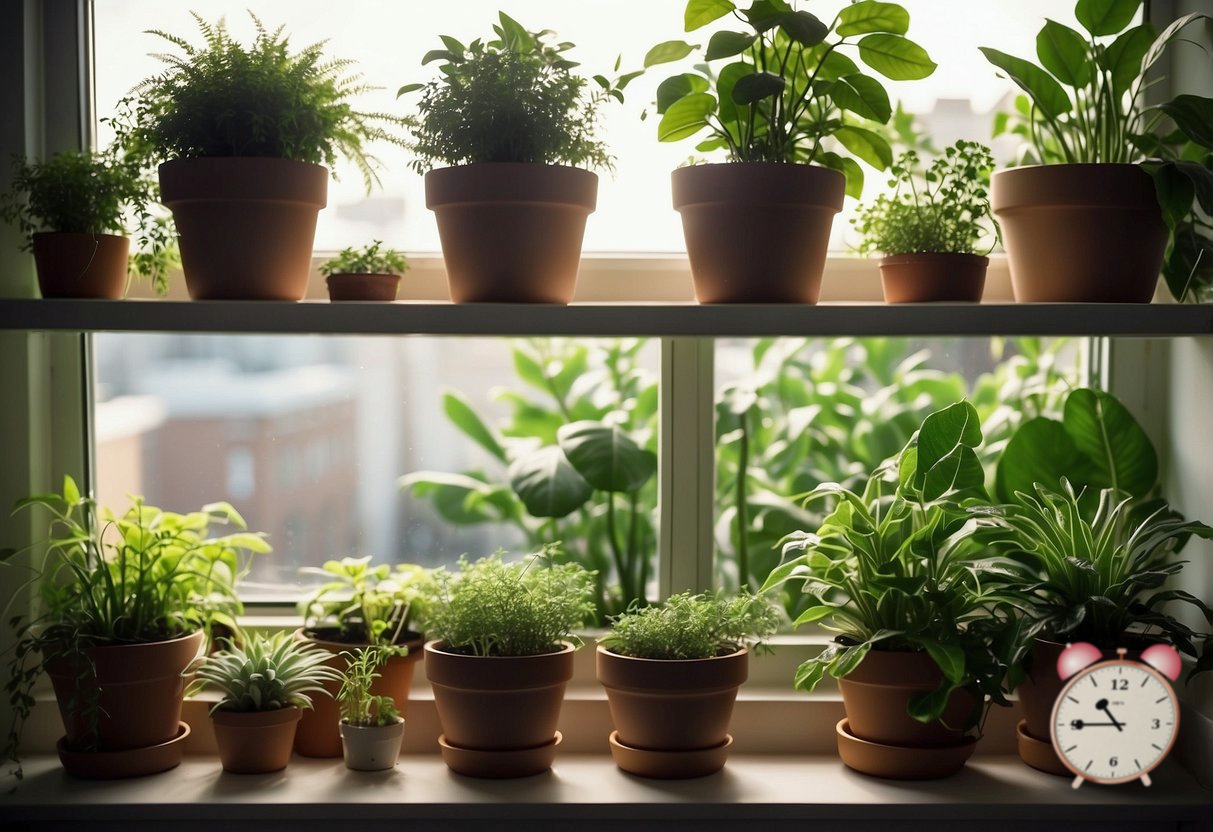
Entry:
10 h 45 min
